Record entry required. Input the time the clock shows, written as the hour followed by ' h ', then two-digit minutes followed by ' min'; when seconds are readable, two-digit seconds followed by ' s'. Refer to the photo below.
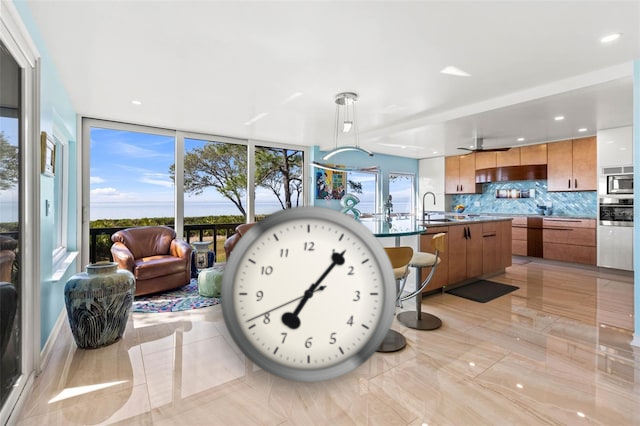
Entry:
7 h 06 min 41 s
